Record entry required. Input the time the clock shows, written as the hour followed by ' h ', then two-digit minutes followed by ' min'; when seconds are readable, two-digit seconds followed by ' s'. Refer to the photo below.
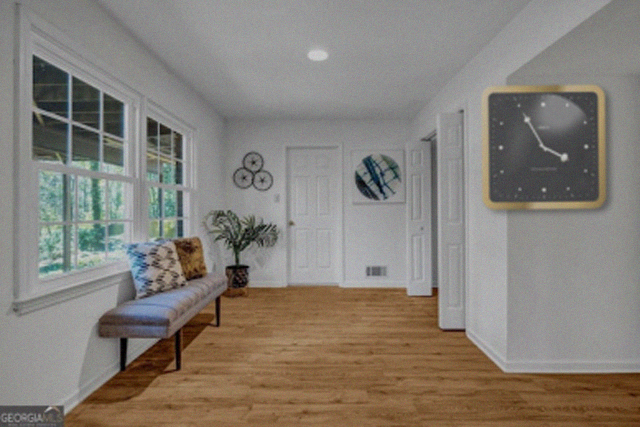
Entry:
3 h 55 min
